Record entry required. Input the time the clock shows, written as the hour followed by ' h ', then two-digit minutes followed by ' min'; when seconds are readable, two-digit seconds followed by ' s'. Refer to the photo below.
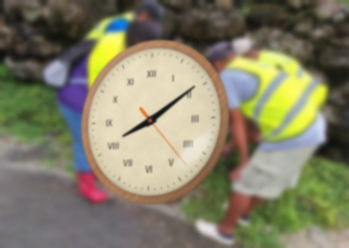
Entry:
8 h 09 min 23 s
